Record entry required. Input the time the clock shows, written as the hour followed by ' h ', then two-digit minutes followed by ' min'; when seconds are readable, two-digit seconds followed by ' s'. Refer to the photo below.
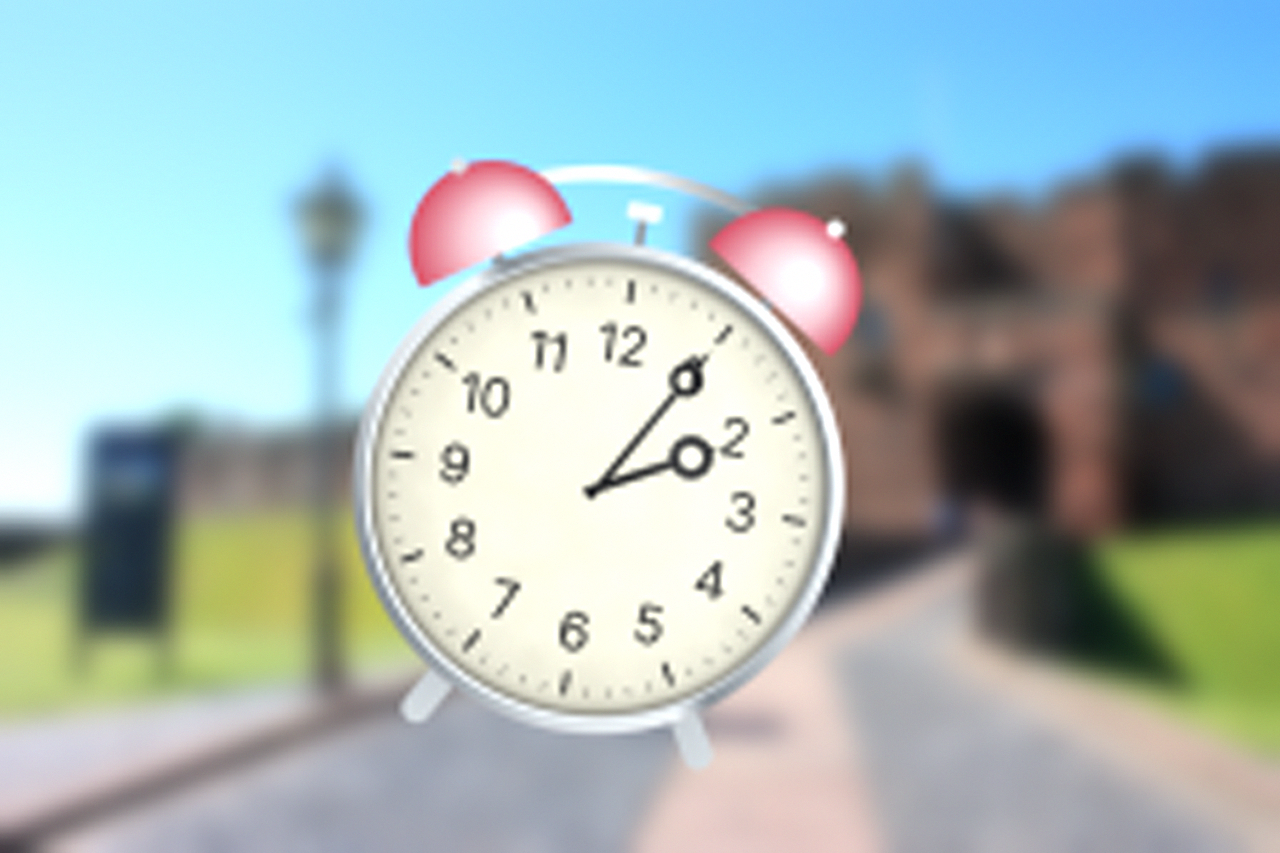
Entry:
2 h 05 min
